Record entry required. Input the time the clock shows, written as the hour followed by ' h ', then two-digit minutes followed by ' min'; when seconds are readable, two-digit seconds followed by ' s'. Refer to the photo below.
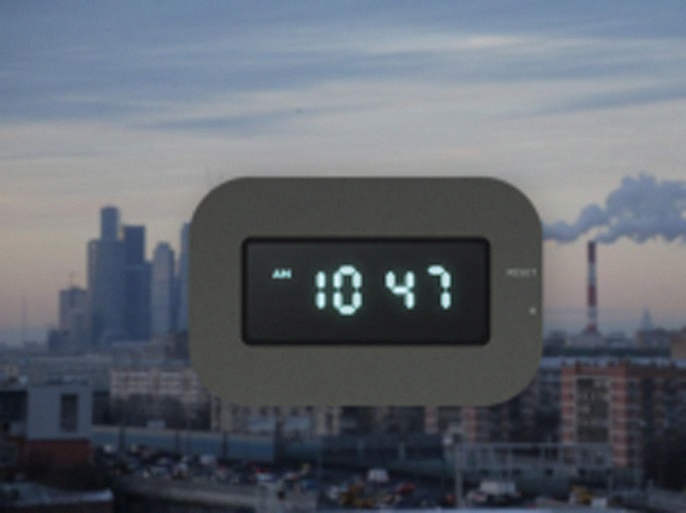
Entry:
10 h 47 min
